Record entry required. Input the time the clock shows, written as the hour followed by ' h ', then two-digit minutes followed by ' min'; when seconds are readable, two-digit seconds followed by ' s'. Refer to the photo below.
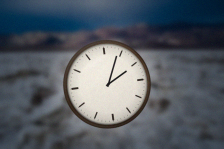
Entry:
2 h 04 min
